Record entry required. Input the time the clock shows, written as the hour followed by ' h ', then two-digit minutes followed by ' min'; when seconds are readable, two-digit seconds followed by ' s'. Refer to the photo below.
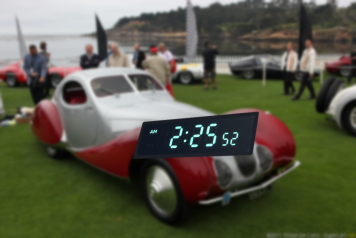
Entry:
2 h 25 min 52 s
